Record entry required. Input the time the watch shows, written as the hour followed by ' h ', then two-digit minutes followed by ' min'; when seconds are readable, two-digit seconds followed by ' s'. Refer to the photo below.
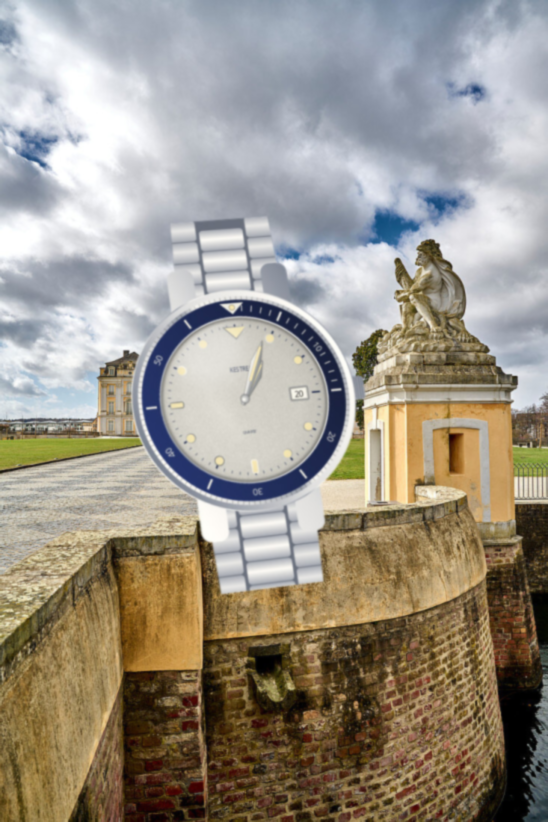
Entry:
1 h 04 min
